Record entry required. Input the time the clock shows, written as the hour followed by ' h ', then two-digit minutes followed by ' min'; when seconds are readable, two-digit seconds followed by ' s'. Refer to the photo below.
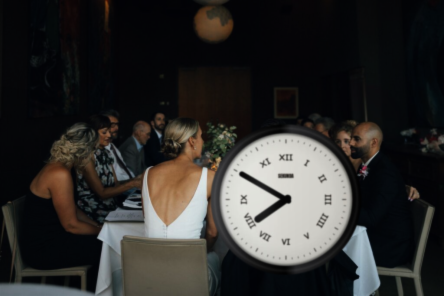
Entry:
7 h 50 min
